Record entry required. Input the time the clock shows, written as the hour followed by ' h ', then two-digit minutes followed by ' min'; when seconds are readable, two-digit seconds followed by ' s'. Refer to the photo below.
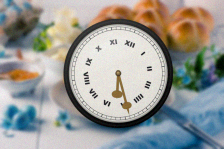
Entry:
5 h 24 min
